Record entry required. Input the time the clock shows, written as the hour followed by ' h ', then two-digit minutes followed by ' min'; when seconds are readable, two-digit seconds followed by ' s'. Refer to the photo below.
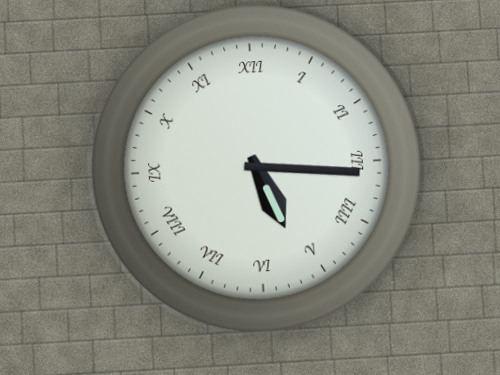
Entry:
5 h 16 min
